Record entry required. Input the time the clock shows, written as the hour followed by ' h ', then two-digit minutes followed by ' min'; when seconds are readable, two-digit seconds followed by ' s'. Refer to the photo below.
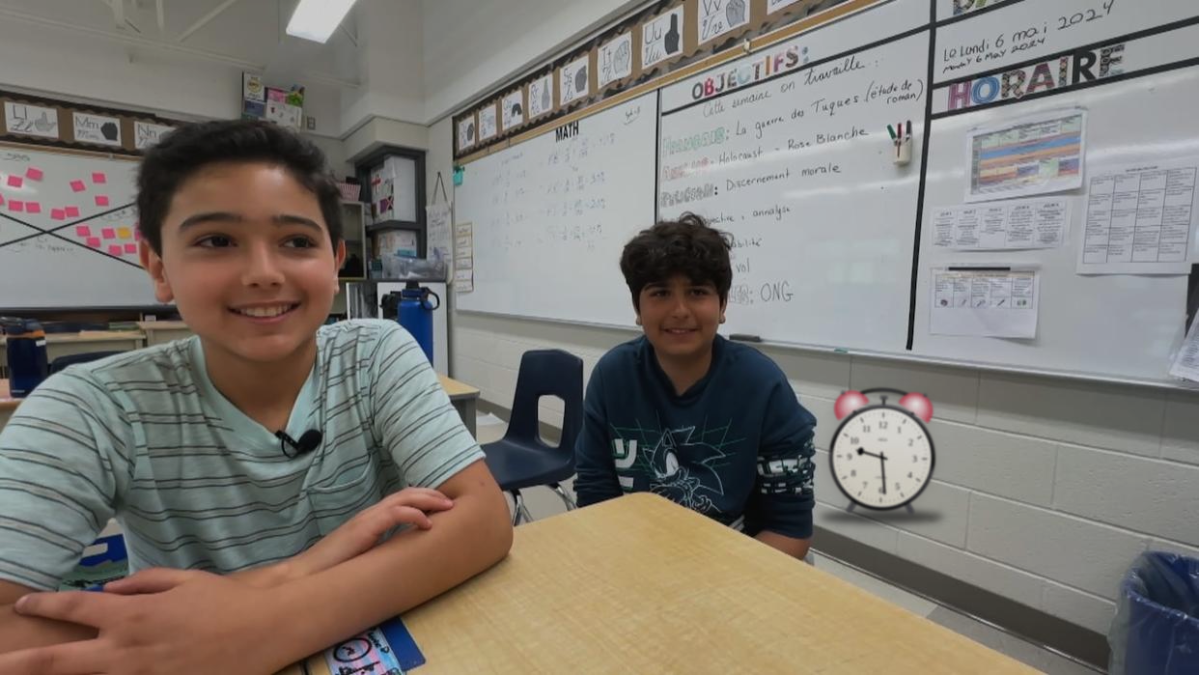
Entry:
9 h 29 min
